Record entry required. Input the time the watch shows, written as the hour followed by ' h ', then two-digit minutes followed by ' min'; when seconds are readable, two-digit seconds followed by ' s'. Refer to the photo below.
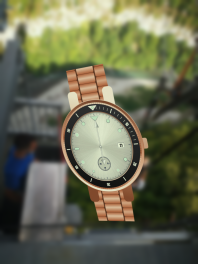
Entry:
6 h 00 min
